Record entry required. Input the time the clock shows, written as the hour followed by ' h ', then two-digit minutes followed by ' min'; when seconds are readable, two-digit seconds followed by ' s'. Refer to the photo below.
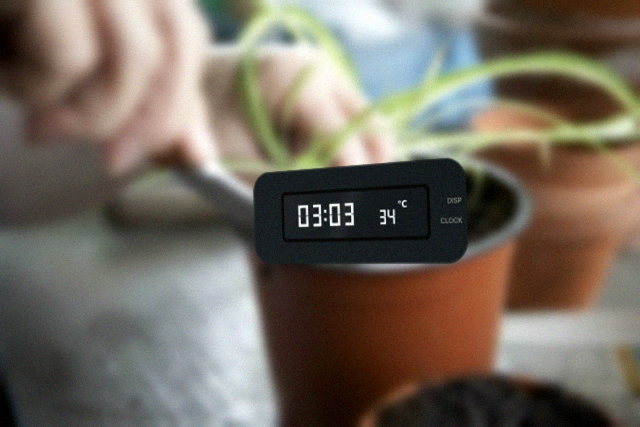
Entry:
3 h 03 min
